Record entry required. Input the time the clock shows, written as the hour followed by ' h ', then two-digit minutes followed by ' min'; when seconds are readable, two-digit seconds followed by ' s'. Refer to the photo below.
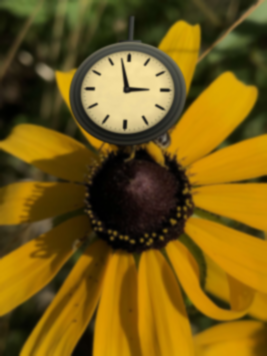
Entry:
2 h 58 min
